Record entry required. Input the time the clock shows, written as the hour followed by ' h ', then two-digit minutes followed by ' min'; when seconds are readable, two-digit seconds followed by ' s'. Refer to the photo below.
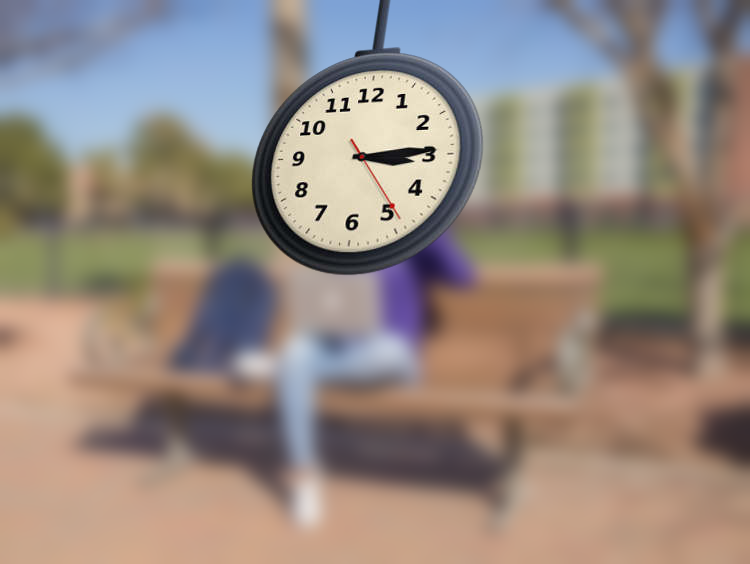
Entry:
3 h 14 min 24 s
